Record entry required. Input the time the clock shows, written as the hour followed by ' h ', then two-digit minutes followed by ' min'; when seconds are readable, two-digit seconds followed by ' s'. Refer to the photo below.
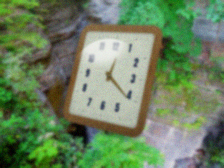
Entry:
12 h 21 min
